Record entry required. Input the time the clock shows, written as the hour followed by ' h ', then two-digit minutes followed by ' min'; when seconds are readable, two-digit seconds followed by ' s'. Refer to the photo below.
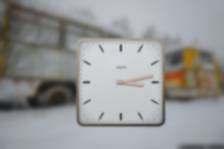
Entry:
3 h 13 min
